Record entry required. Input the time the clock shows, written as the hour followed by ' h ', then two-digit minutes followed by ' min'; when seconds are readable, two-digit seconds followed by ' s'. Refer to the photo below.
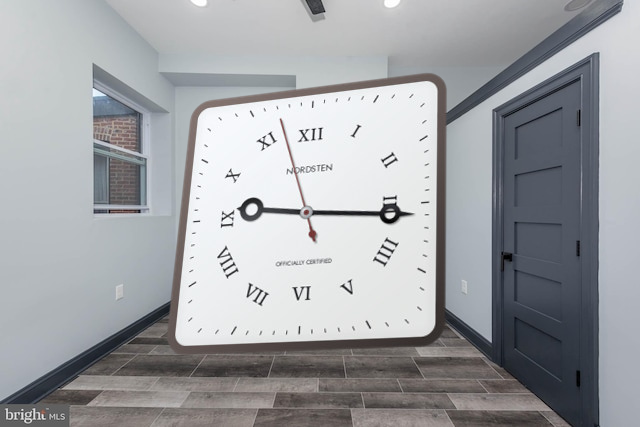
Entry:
9 h 15 min 57 s
